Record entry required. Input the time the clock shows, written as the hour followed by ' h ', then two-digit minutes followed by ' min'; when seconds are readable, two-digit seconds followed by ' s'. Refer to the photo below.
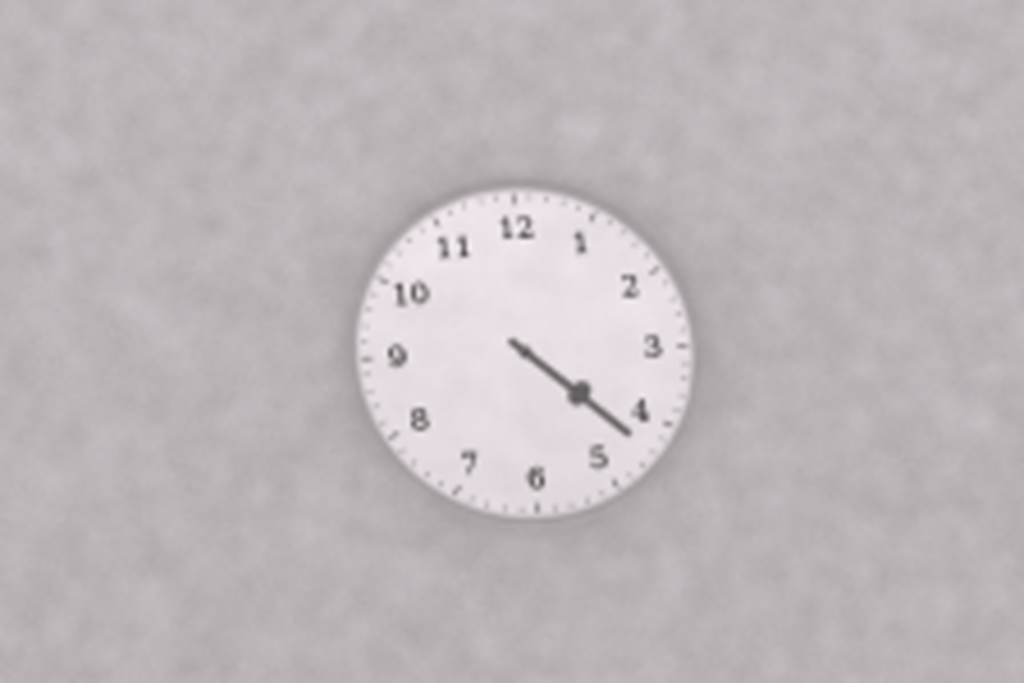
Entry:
4 h 22 min
